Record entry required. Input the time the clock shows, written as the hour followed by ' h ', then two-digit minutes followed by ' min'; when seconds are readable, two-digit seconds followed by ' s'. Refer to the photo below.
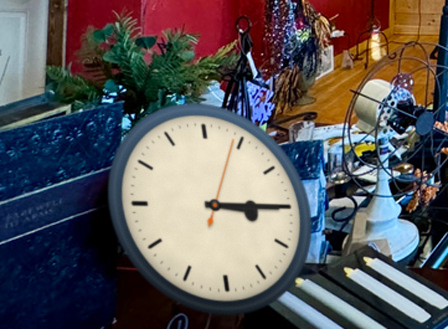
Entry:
3 h 15 min 04 s
